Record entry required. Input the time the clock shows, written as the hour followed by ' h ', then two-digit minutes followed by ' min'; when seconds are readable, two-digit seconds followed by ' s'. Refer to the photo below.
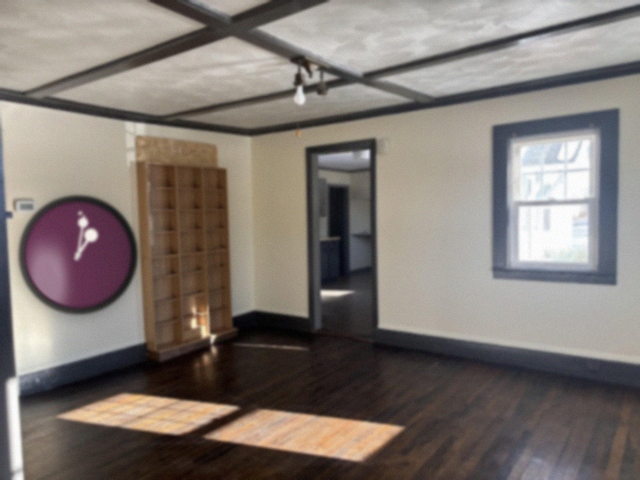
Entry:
1 h 01 min
